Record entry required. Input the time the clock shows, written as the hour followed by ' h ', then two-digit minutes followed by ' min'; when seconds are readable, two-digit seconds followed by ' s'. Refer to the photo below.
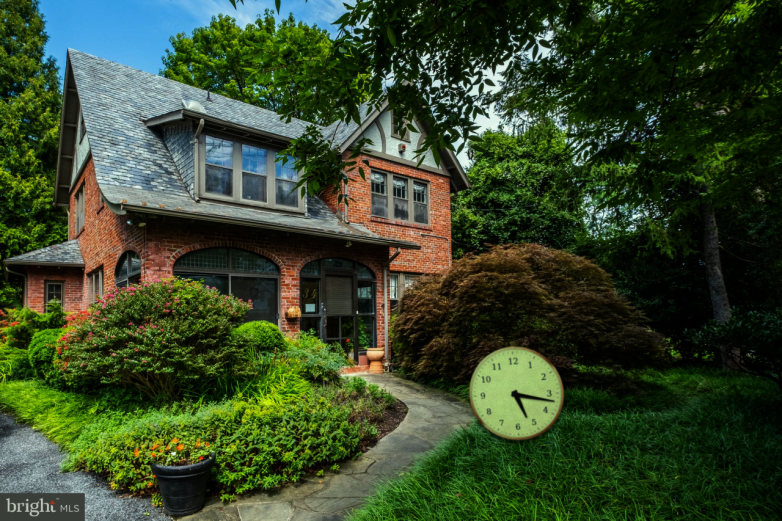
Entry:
5 h 17 min
